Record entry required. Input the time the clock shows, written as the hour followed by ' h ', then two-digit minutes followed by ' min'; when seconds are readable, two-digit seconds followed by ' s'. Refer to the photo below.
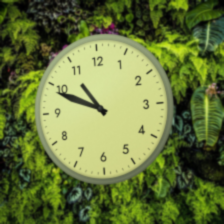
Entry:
10 h 49 min
